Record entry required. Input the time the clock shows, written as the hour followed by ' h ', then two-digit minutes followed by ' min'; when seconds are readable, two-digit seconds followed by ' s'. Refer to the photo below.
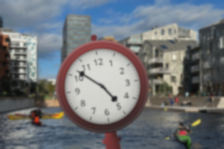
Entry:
4 h 52 min
